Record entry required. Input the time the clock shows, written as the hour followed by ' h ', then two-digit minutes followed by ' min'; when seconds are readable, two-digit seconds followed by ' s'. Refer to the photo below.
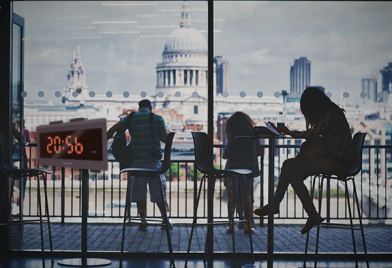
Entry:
20 h 56 min
